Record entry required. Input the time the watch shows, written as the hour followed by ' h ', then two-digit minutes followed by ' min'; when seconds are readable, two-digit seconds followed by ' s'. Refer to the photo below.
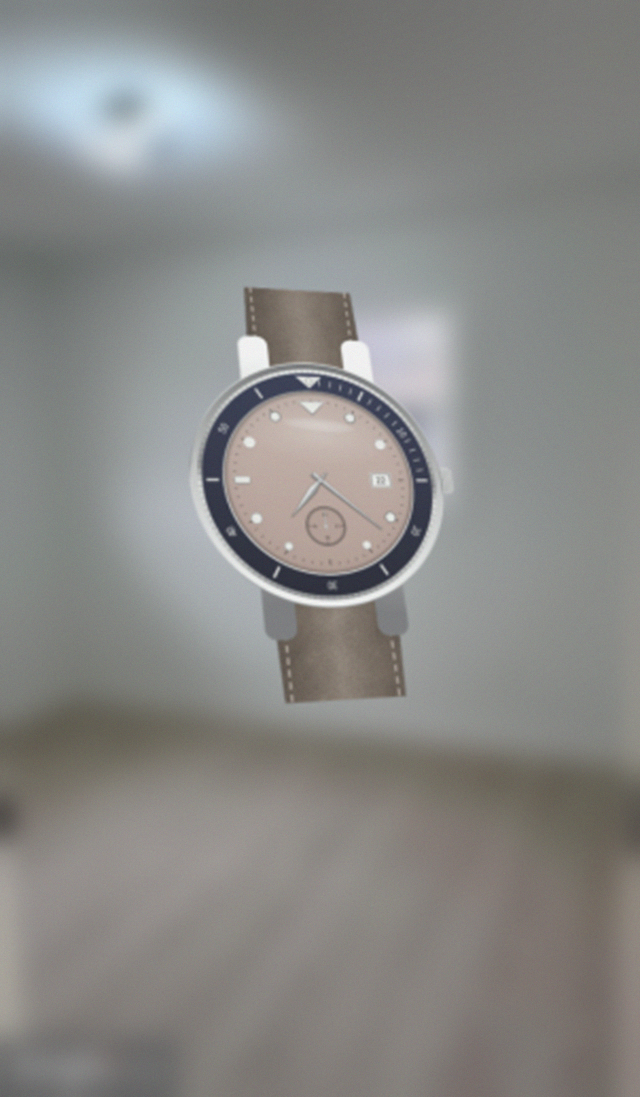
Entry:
7 h 22 min
